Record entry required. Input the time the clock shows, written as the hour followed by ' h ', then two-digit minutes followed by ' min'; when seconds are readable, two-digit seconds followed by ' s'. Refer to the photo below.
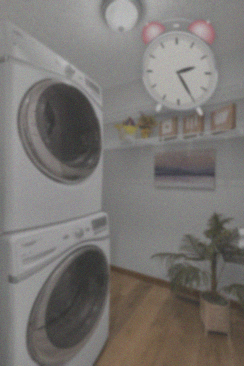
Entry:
2 h 25 min
